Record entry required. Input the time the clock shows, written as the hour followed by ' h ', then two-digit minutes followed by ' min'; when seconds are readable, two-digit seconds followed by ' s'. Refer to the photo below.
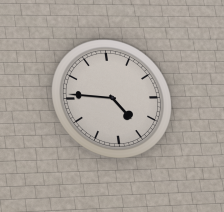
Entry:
4 h 46 min
